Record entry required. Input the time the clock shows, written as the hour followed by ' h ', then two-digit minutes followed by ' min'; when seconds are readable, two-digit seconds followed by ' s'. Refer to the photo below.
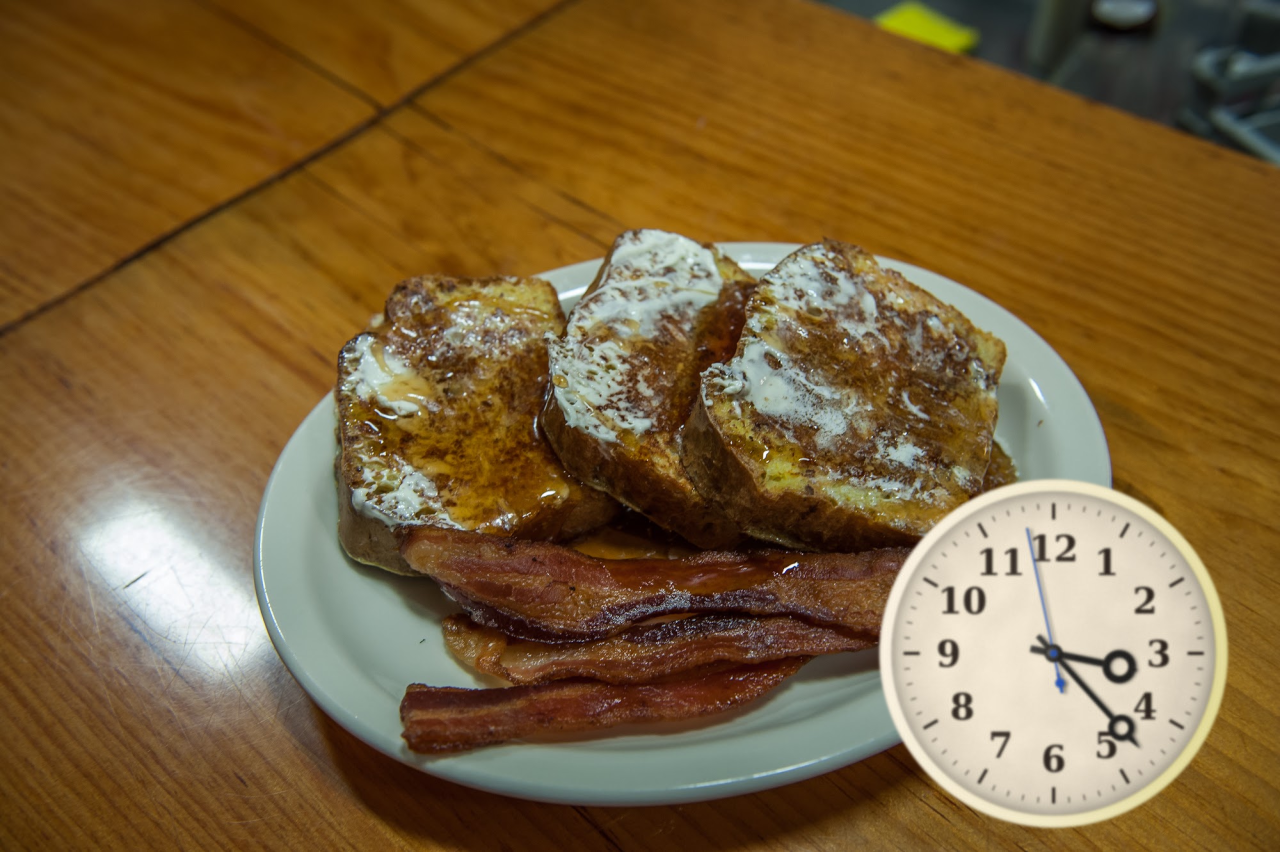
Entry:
3 h 22 min 58 s
